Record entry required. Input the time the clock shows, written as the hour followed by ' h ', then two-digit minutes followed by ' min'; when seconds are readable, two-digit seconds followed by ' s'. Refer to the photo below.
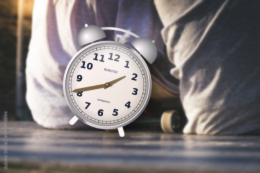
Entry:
1 h 41 min
